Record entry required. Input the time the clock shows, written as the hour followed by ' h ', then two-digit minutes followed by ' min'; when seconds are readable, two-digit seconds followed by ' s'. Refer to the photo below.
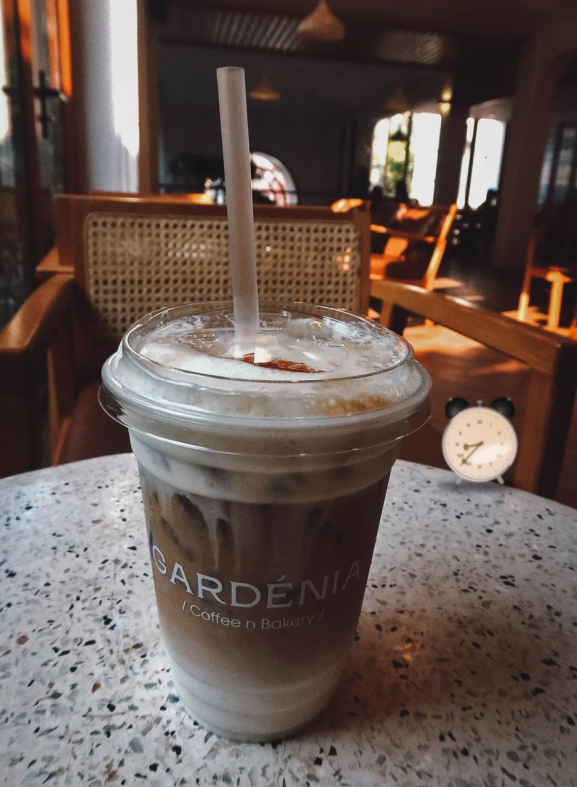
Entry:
8 h 37 min
